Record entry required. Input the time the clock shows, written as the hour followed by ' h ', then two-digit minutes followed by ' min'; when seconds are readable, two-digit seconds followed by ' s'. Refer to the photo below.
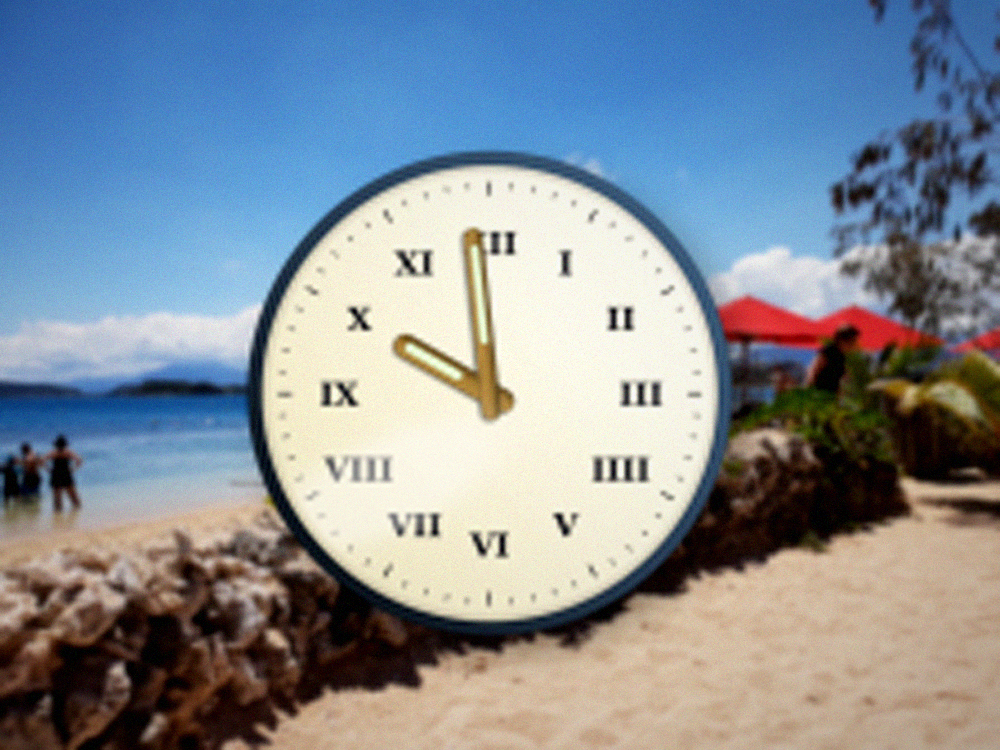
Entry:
9 h 59 min
